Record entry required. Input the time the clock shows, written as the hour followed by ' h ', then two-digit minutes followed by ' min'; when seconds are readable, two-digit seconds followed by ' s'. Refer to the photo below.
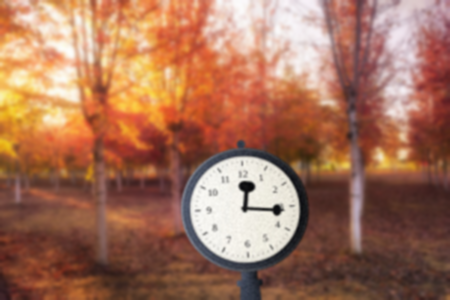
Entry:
12 h 16 min
